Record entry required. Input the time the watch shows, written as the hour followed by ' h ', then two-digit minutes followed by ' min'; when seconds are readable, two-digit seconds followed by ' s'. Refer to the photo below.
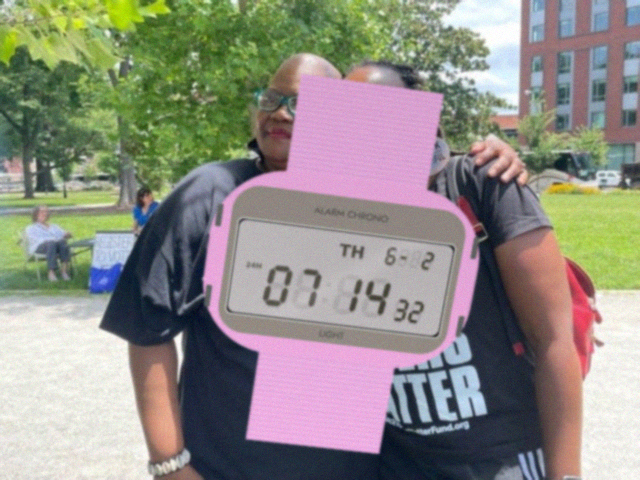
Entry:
7 h 14 min 32 s
